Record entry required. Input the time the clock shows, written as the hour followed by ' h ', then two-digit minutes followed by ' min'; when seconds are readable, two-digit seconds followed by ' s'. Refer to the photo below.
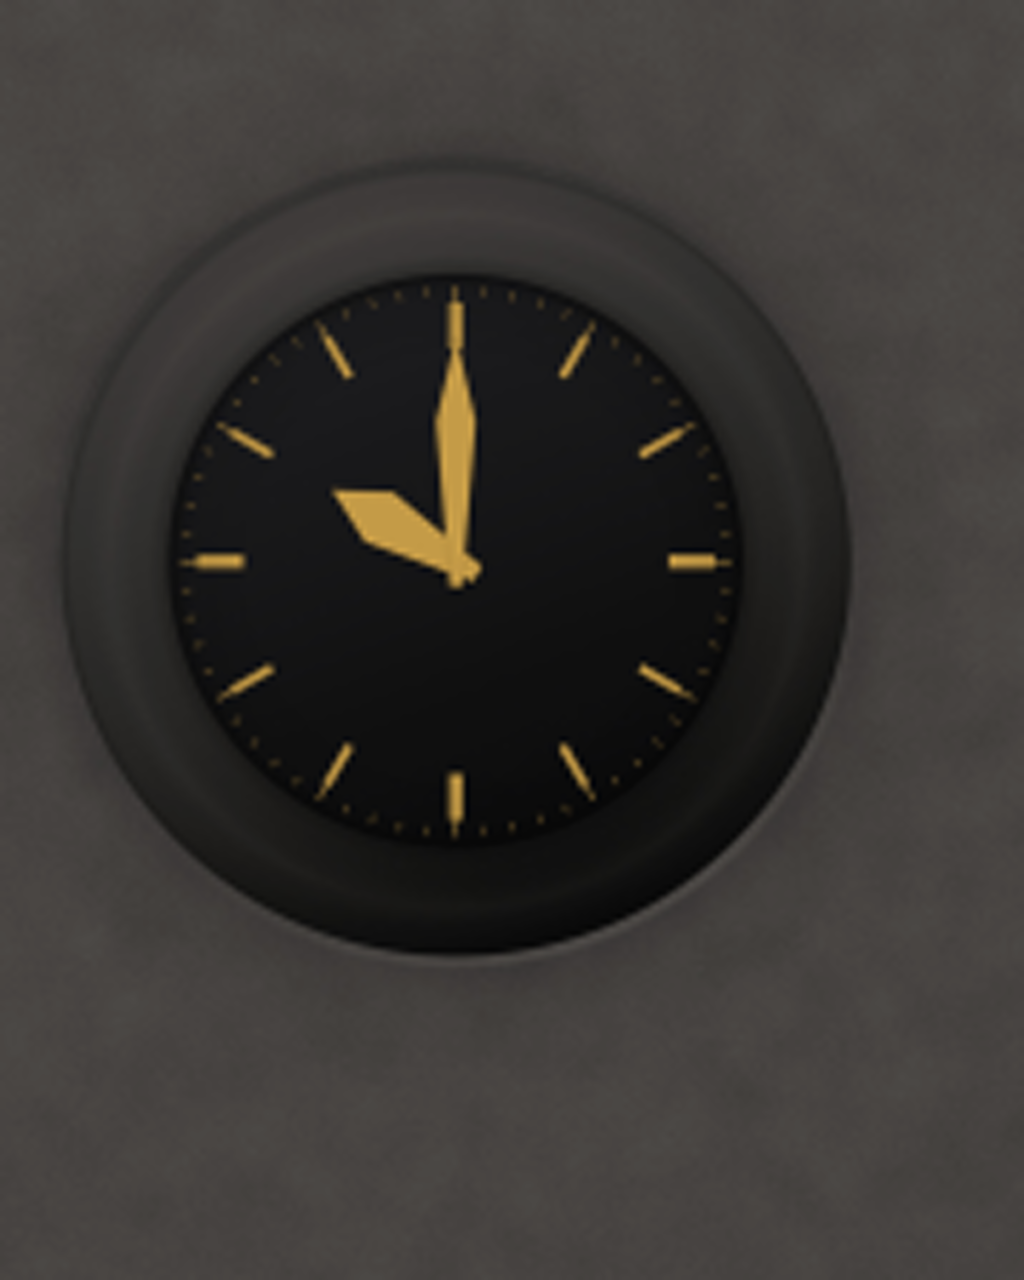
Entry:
10 h 00 min
